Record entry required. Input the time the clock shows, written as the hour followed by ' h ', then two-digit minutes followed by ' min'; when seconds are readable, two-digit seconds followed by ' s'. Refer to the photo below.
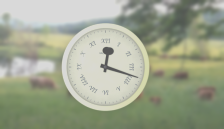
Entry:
12 h 18 min
